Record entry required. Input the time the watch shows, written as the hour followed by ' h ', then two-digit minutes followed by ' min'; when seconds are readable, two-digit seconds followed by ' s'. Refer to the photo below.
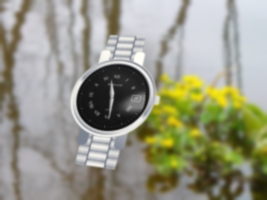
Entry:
11 h 29 min
